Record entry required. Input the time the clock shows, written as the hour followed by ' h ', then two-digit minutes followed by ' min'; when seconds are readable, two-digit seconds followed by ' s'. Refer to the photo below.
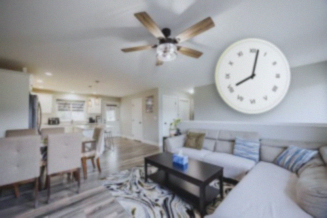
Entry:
8 h 02 min
